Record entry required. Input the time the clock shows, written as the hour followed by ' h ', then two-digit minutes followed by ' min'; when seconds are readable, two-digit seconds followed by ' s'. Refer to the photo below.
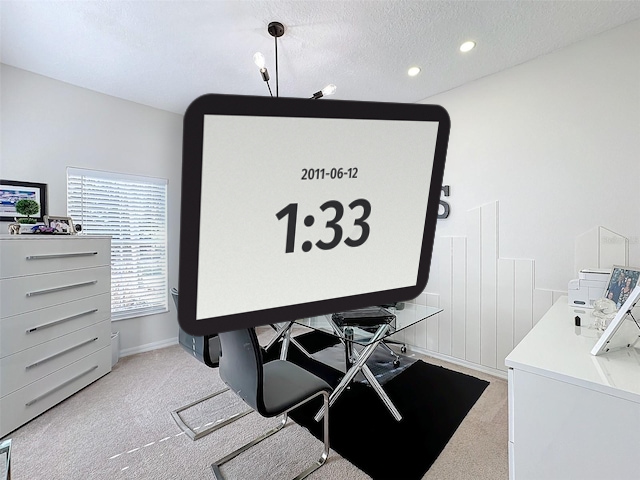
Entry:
1 h 33 min
